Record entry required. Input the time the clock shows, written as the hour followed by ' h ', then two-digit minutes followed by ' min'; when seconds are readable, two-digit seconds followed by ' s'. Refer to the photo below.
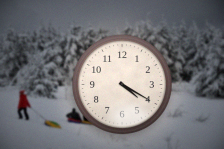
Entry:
4 h 20 min
